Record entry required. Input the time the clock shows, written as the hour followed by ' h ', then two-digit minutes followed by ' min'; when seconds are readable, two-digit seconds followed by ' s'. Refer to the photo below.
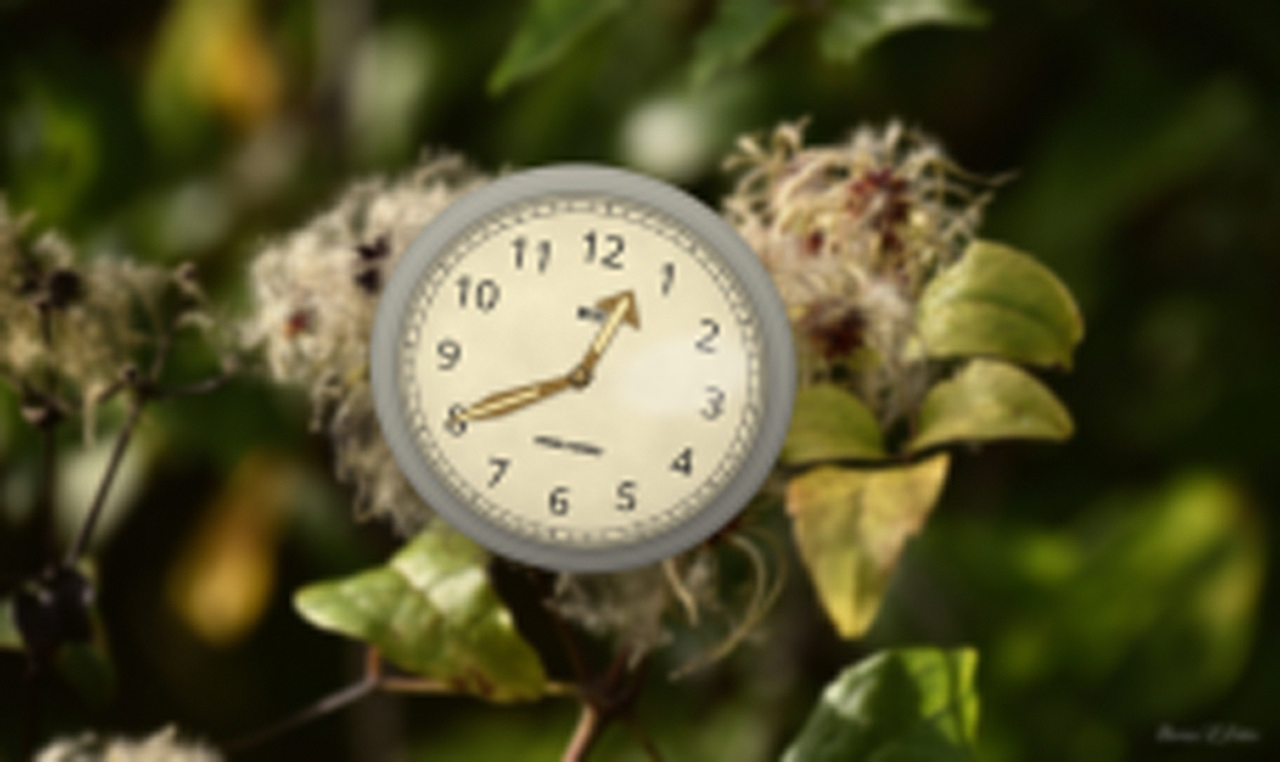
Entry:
12 h 40 min
